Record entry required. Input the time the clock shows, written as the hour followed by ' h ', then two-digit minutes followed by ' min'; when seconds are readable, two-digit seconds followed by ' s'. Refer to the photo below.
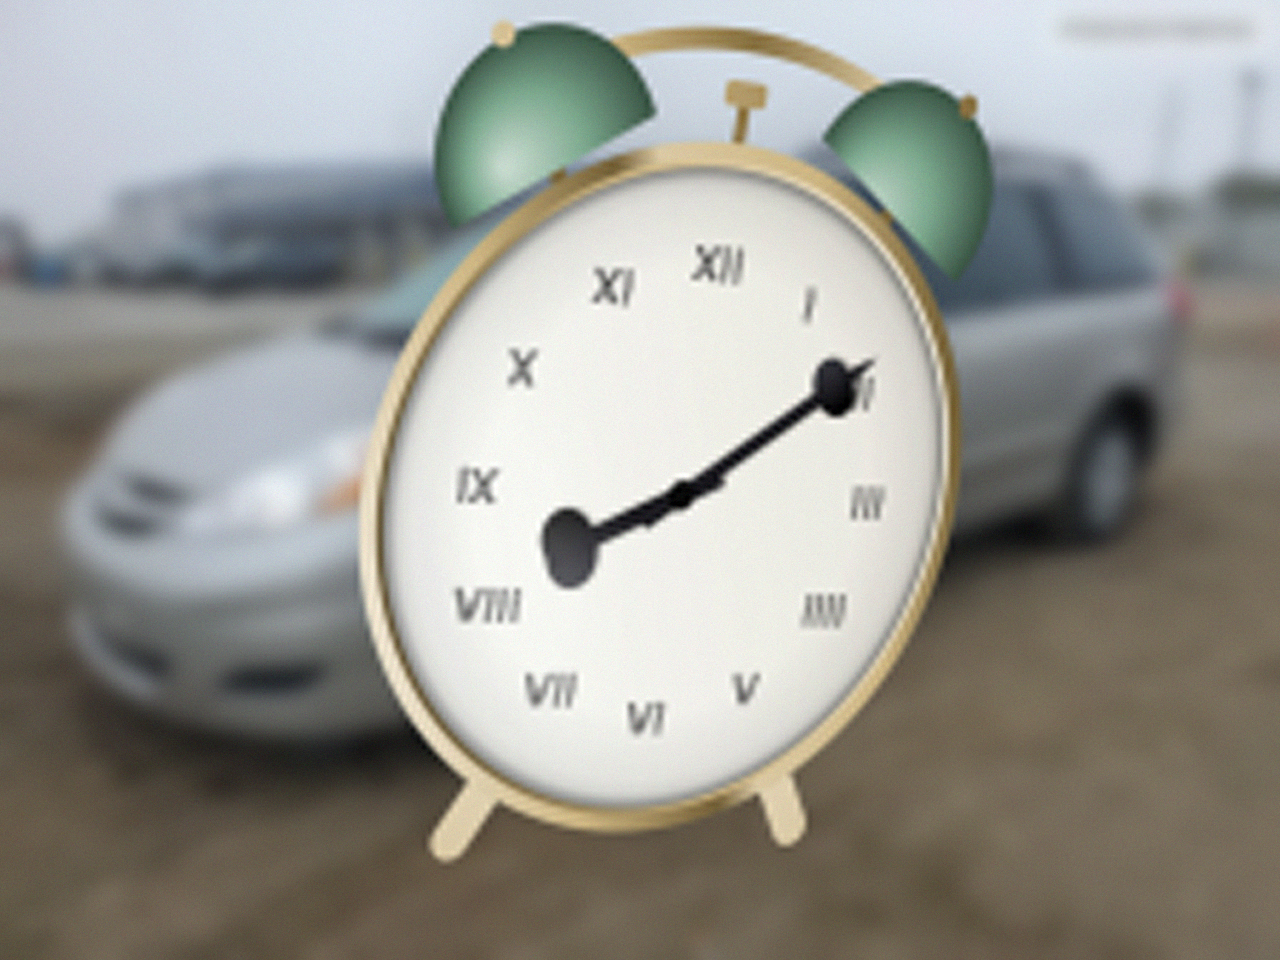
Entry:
8 h 09 min
